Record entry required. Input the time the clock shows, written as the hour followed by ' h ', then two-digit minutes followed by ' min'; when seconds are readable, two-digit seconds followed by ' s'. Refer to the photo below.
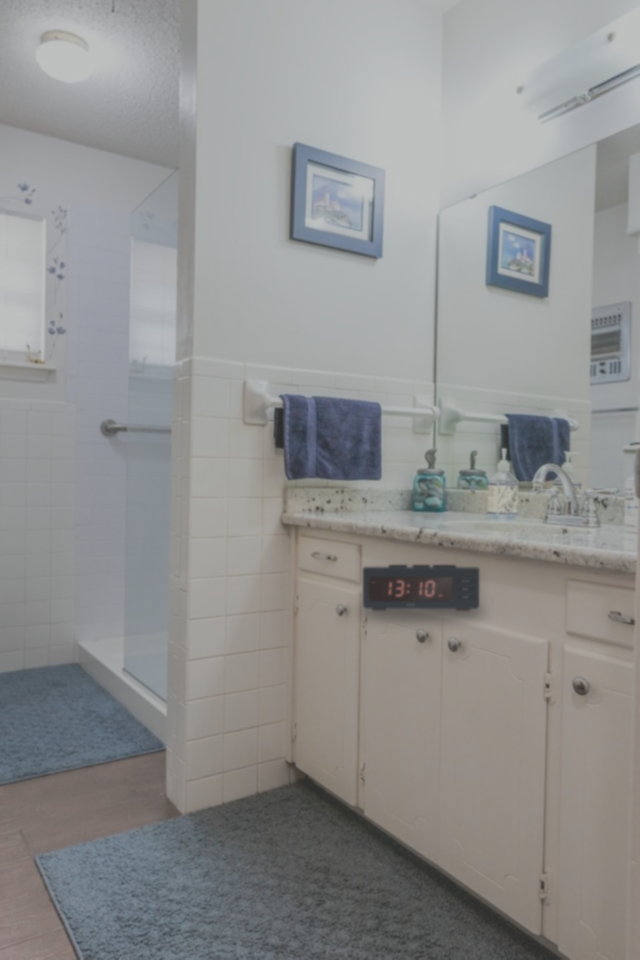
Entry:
13 h 10 min
